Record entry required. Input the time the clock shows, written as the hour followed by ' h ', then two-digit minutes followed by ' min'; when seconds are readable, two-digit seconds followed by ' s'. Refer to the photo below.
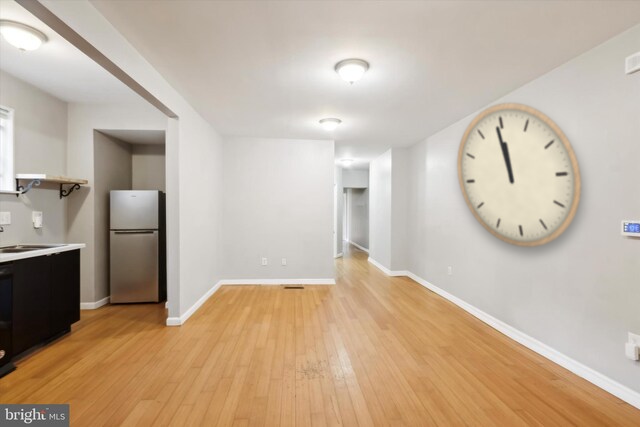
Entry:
11 h 59 min
